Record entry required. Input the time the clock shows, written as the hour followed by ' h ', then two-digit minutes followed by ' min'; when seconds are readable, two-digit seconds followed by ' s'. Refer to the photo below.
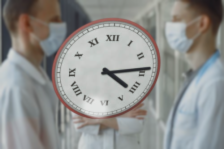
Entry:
4 h 14 min
